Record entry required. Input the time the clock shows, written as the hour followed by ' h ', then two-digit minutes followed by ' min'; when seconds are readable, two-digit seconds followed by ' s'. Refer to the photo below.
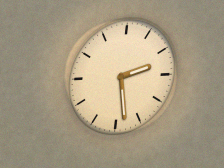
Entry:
2 h 28 min
